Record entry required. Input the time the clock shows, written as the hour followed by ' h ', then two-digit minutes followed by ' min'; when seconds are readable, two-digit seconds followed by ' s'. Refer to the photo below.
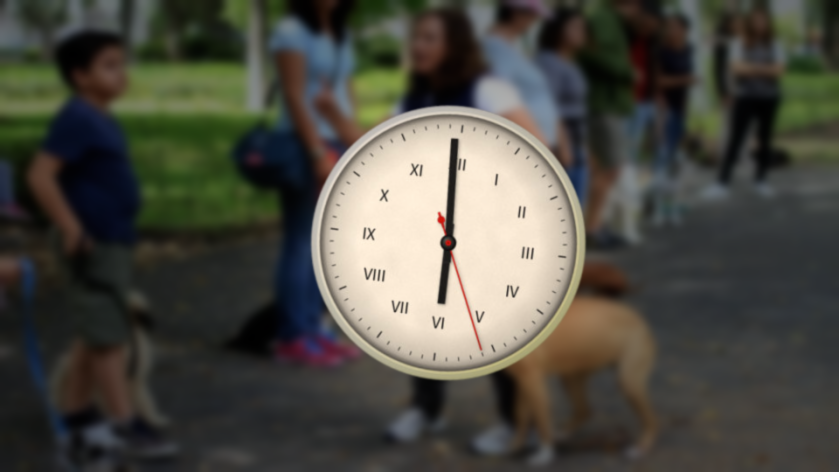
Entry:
5 h 59 min 26 s
